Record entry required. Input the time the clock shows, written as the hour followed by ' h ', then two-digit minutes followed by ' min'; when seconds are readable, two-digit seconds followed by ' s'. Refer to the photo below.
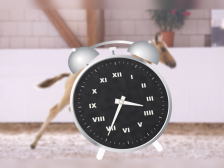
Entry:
3 h 35 min
